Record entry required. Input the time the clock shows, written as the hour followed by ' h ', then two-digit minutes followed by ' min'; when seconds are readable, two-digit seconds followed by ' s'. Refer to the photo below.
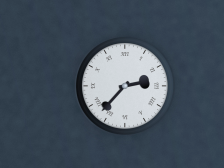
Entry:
2 h 37 min
